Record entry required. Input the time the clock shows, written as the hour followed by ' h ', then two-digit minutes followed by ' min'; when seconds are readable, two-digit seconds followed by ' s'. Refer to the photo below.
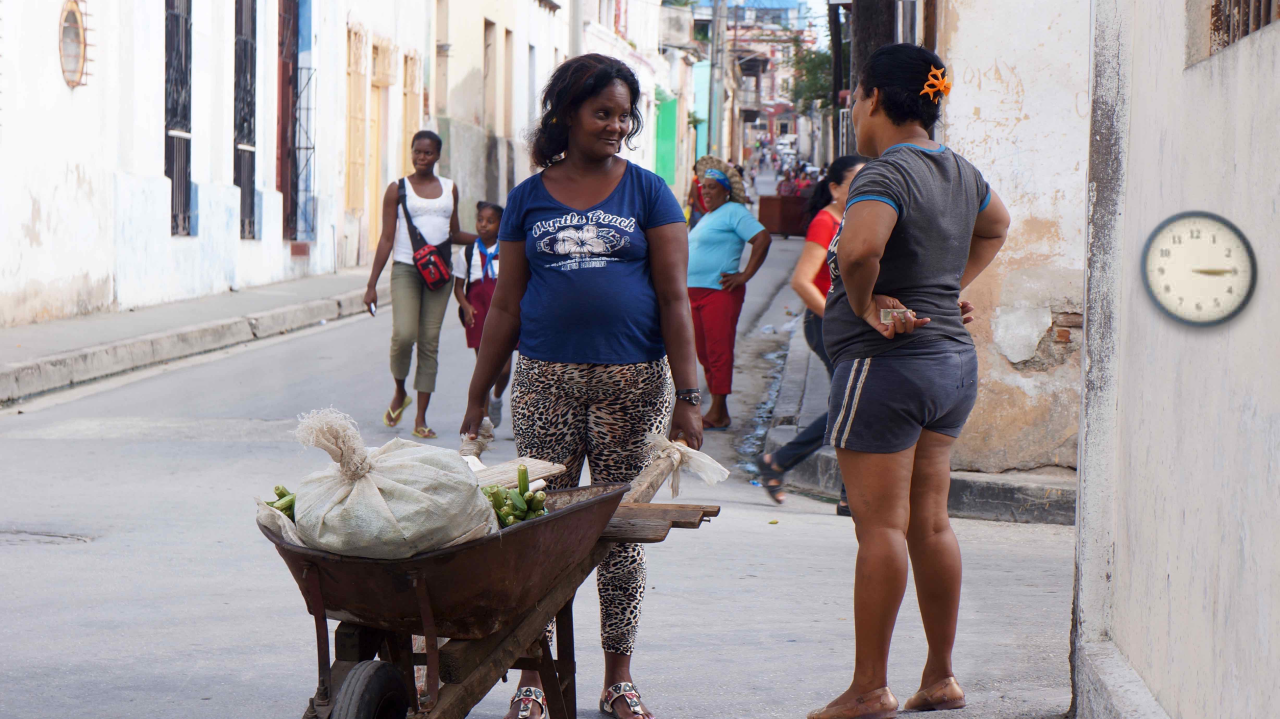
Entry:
3 h 15 min
